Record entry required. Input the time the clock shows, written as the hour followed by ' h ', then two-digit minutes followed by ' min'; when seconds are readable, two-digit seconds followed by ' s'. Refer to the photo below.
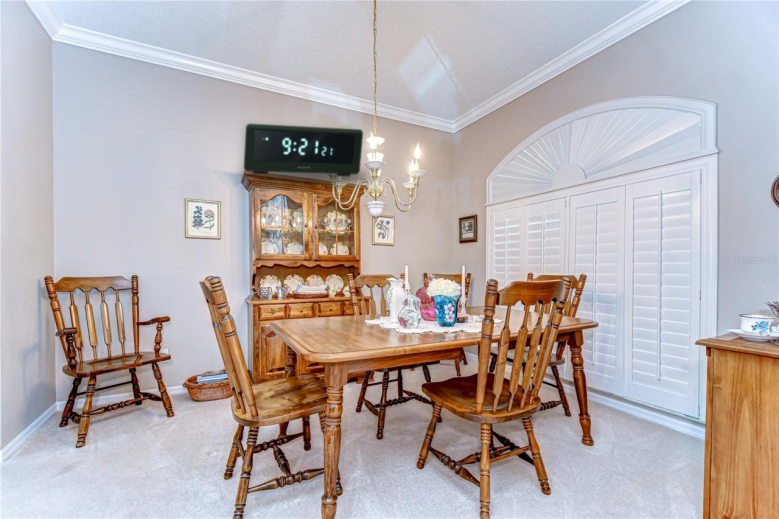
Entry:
9 h 21 min 21 s
